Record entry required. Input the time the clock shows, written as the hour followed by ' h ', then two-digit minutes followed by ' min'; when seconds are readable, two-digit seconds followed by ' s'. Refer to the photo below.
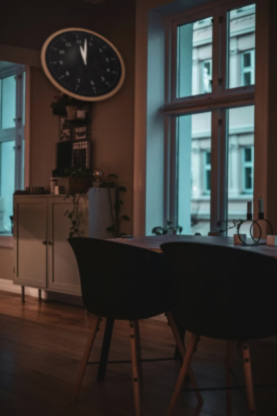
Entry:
12 h 03 min
